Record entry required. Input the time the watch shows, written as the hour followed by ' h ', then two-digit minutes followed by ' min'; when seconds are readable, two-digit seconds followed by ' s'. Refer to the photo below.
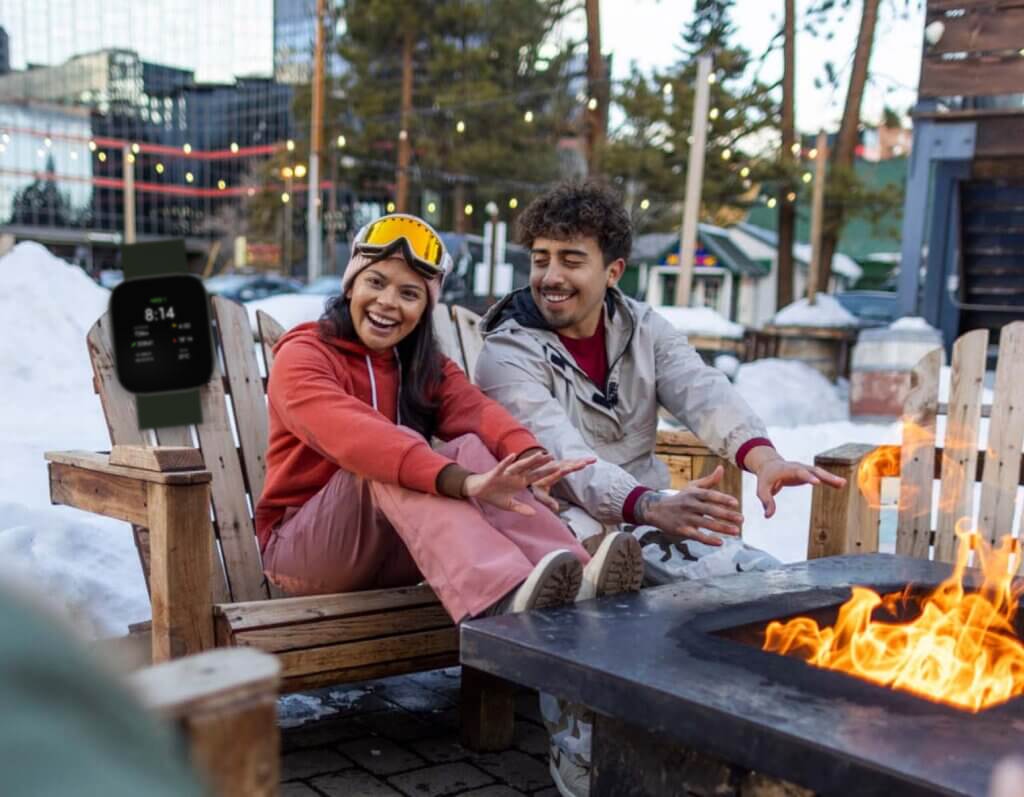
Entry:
8 h 14 min
